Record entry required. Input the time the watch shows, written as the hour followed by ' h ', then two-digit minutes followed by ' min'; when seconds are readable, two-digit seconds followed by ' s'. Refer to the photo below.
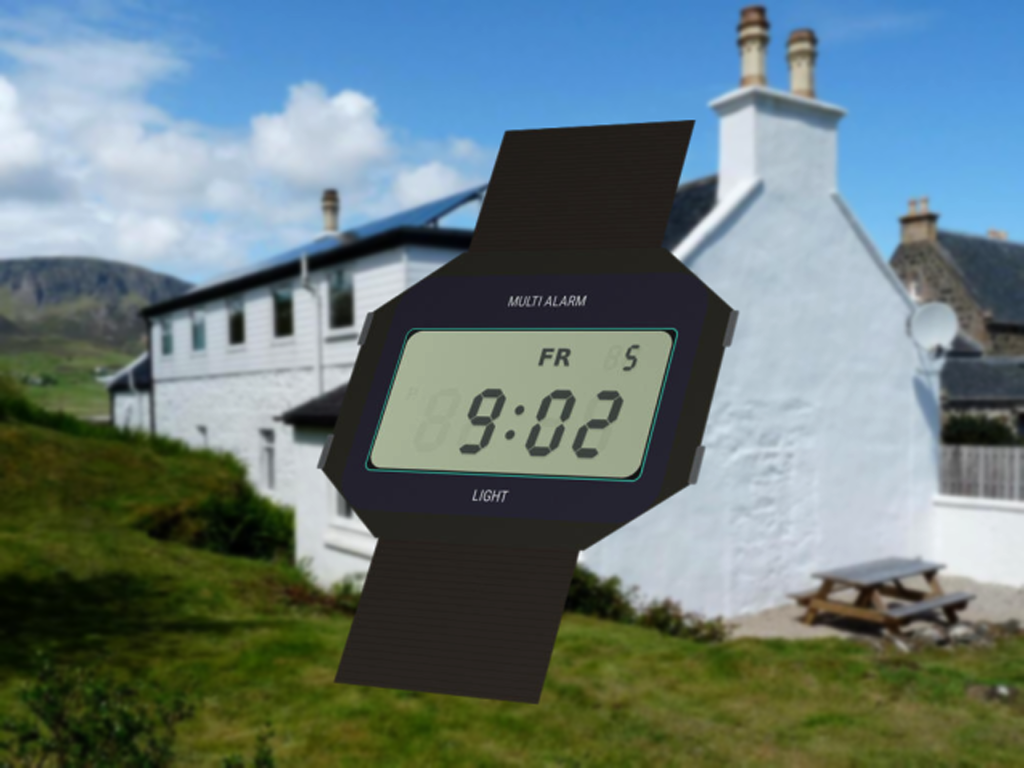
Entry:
9 h 02 min
